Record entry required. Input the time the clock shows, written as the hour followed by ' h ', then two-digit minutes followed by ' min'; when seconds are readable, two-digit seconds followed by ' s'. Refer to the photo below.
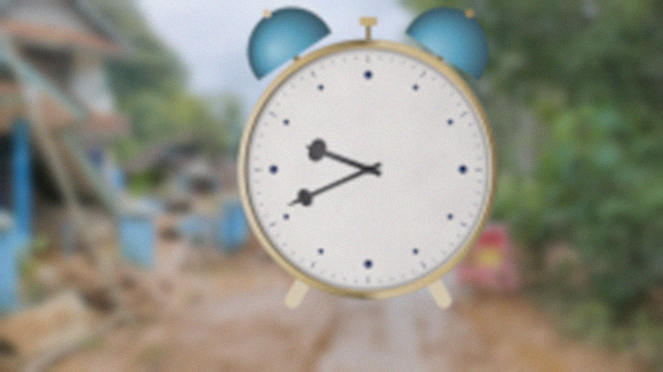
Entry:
9 h 41 min
